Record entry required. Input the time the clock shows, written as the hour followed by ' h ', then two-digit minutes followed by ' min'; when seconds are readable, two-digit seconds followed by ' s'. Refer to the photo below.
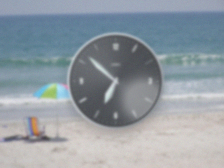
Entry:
6 h 52 min
